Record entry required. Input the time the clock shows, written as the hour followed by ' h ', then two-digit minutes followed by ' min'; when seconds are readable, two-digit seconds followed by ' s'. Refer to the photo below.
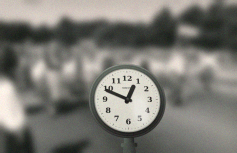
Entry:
12 h 49 min
